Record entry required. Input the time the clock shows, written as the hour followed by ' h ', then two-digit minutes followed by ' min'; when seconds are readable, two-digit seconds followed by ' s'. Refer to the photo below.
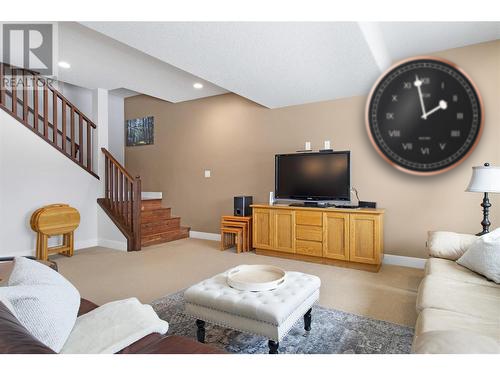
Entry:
1 h 58 min
